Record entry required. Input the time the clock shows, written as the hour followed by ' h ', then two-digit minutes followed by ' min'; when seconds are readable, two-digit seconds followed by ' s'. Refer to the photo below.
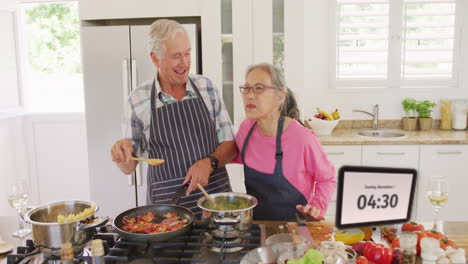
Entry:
4 h 30 min
